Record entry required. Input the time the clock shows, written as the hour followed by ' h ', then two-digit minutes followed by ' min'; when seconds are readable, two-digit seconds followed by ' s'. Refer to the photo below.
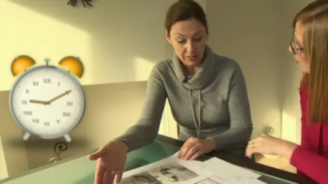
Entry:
9 h 10 min
